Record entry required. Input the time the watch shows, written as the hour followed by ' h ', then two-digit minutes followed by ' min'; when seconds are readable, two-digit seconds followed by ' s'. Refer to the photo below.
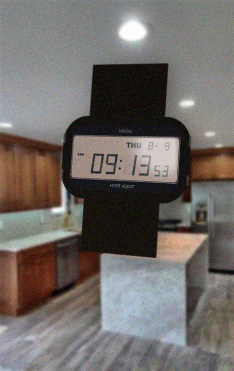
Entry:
9 h 13 min 53 s
